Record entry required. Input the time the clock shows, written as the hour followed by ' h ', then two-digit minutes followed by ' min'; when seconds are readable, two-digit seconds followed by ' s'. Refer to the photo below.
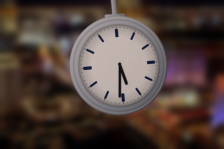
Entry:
5 h 31 min
